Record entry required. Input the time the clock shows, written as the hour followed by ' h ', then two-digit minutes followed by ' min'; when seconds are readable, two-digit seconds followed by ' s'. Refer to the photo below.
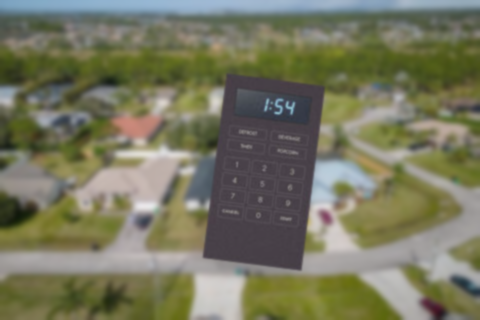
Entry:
1 h 54 min
